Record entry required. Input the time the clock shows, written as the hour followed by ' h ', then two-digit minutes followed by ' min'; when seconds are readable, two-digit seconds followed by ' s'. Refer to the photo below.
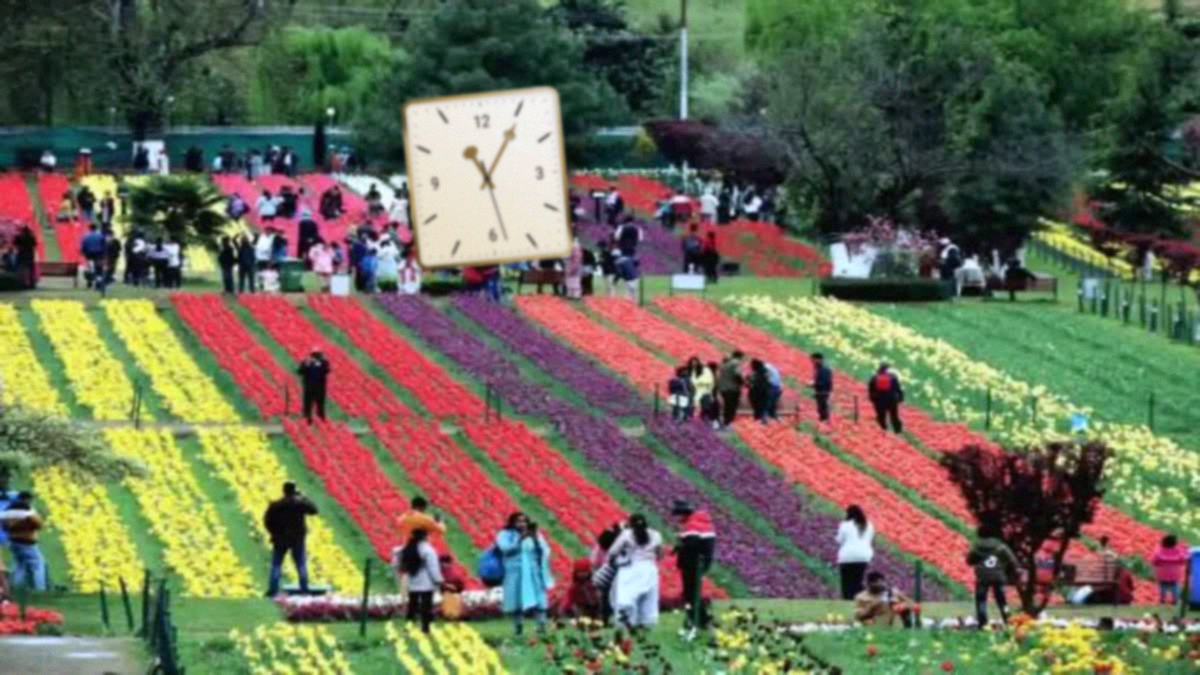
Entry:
11 h 05 min 28 s
